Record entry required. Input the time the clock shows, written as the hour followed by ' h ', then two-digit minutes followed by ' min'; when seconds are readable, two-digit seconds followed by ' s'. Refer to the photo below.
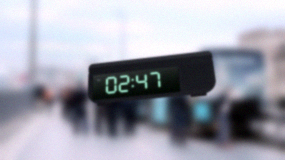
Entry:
2 h 47 min
